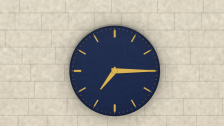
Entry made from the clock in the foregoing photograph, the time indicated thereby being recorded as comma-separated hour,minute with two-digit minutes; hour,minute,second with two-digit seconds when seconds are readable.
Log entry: 7,15
